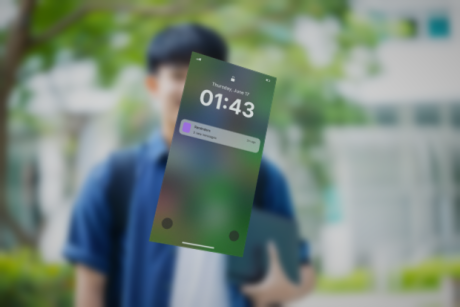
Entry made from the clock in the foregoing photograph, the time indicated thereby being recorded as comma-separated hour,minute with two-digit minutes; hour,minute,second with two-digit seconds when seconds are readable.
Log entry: 1,43
